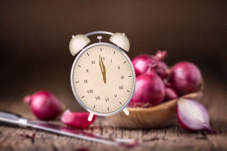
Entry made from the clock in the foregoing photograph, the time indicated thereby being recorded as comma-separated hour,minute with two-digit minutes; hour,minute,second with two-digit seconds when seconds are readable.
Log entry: 11,59
